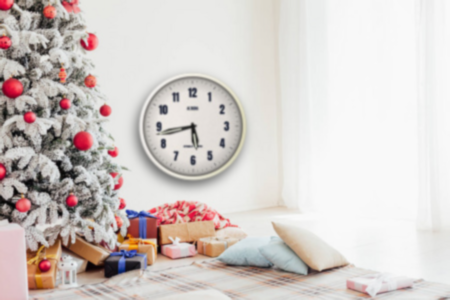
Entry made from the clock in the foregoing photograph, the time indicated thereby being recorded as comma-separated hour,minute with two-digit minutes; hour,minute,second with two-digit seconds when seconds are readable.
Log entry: 5,43
